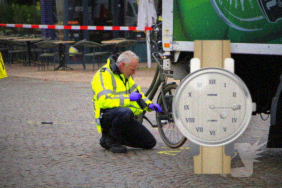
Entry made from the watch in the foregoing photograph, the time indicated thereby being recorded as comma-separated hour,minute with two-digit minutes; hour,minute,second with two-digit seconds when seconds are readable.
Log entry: 4,15
